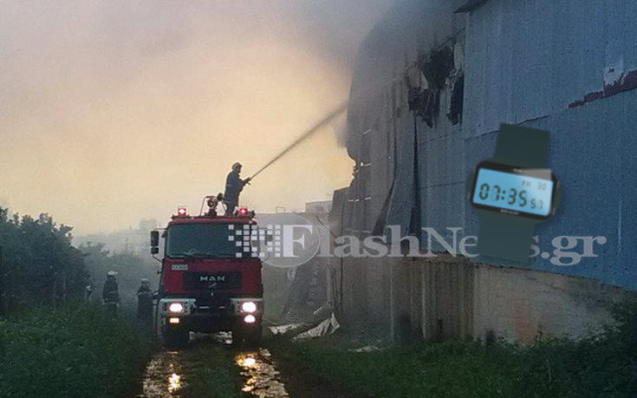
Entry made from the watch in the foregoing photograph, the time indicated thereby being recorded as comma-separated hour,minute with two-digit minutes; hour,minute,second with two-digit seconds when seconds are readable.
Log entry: 7,35,57
